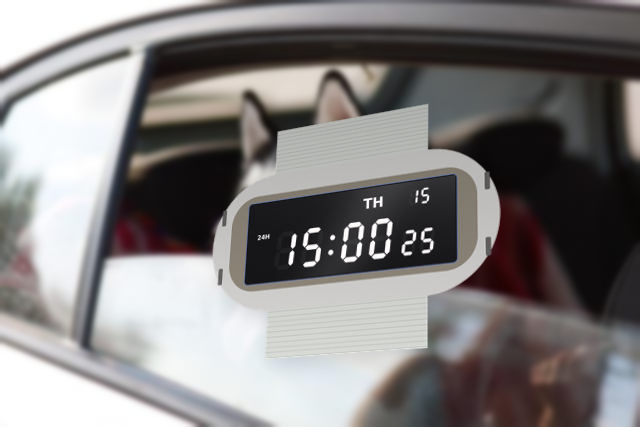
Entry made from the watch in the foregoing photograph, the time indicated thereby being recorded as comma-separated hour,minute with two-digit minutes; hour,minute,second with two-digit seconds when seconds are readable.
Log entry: 15,00,25
